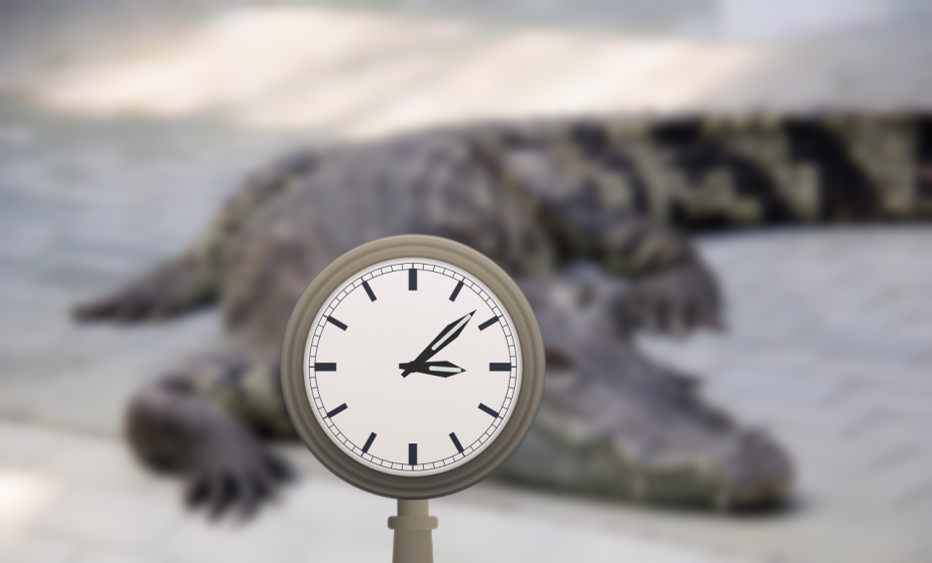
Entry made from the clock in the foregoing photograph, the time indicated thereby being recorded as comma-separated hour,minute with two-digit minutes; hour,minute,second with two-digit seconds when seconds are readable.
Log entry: 3,08
